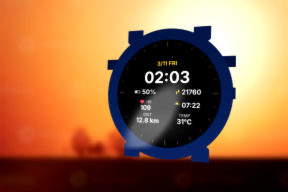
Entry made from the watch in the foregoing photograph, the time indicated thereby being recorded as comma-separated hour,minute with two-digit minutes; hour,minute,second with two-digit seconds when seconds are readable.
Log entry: 2,03
